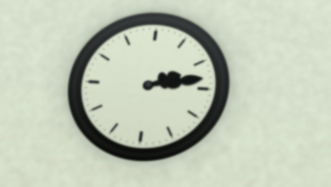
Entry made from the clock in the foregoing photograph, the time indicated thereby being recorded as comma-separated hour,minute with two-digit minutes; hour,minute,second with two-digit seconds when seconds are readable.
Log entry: 2,13
